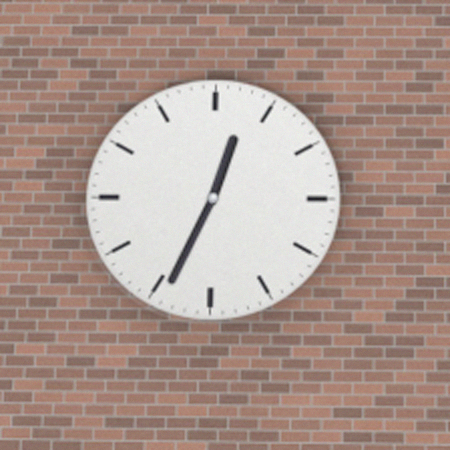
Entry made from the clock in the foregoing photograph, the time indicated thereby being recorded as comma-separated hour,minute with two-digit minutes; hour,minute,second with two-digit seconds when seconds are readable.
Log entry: 12,34
